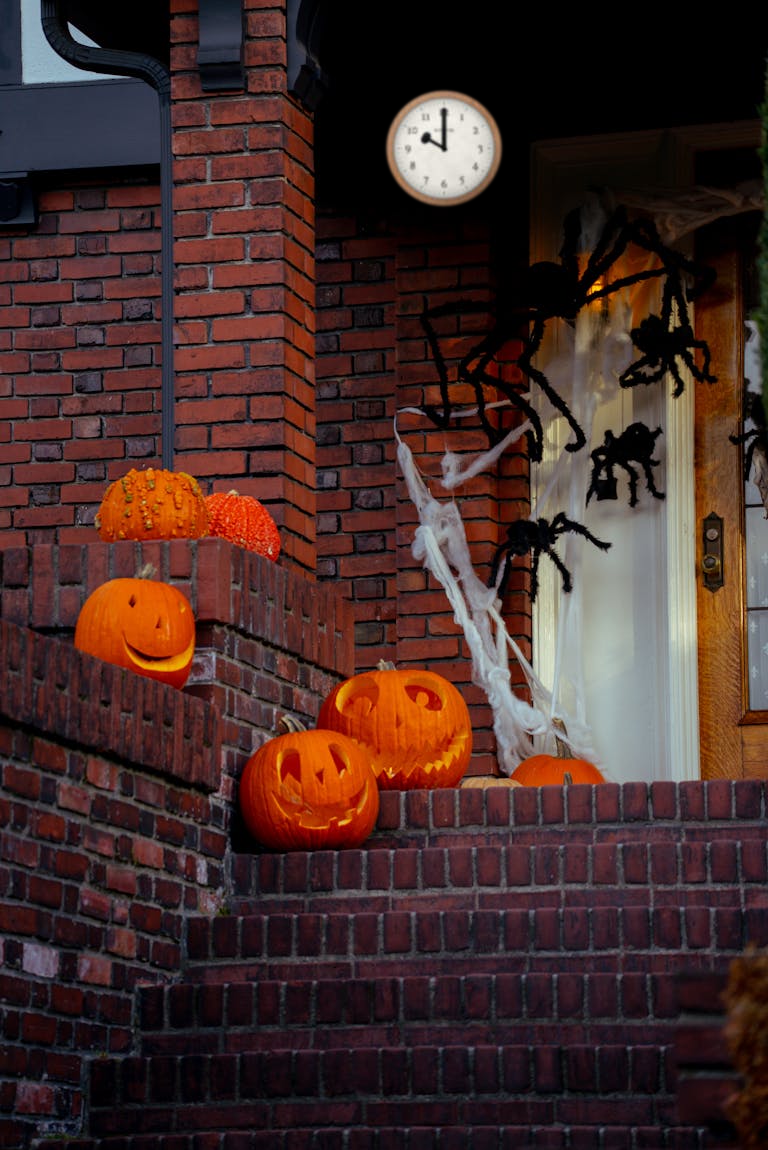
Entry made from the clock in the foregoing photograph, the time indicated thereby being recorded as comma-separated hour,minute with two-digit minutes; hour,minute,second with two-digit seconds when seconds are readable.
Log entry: 10,00
